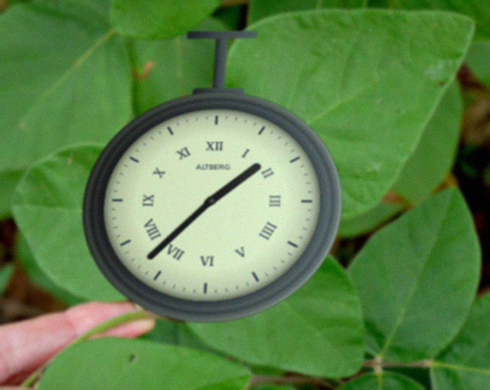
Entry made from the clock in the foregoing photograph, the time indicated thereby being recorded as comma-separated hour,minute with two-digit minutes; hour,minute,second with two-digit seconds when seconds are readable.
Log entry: 1,37
